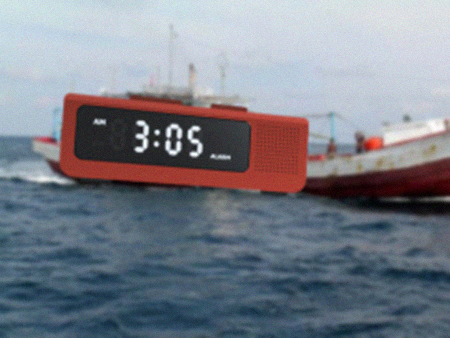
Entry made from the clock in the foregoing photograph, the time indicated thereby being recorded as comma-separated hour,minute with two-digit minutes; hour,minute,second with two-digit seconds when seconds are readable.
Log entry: 3,05
